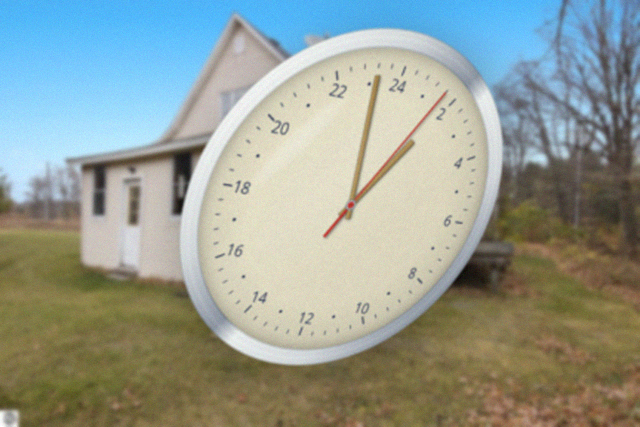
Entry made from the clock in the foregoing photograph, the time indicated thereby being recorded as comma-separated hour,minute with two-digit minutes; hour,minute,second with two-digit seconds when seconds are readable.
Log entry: 1,58,04
